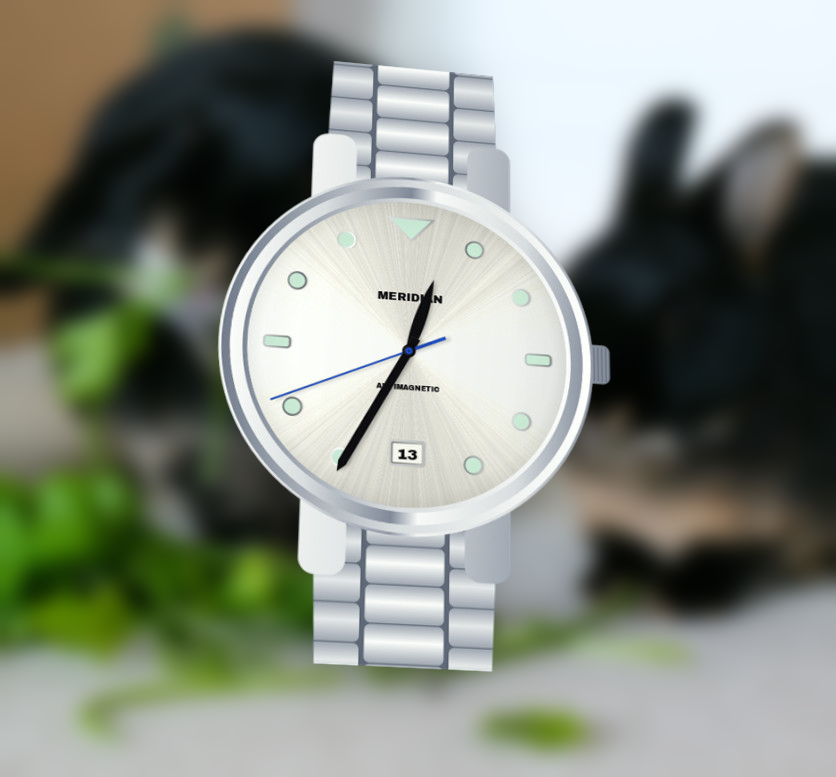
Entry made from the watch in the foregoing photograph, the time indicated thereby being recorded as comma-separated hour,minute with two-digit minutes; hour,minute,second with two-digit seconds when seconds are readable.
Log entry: 12,34,41
